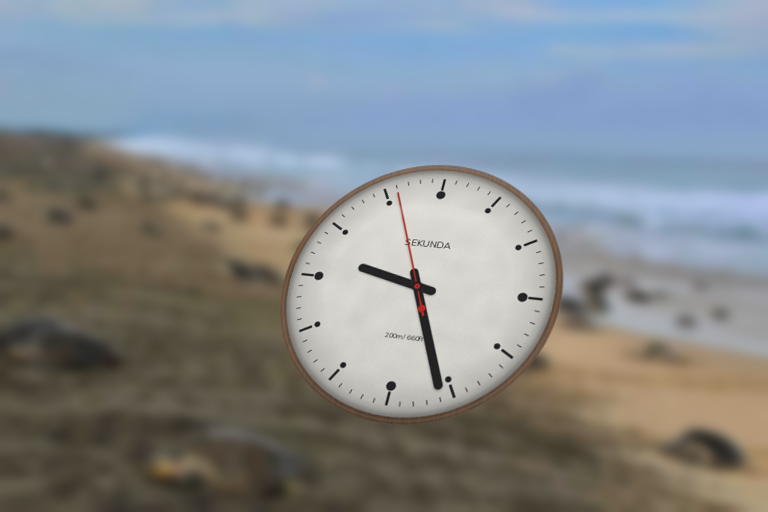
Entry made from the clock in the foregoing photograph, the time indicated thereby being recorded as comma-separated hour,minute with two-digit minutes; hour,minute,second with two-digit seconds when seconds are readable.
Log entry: 9,25,56
